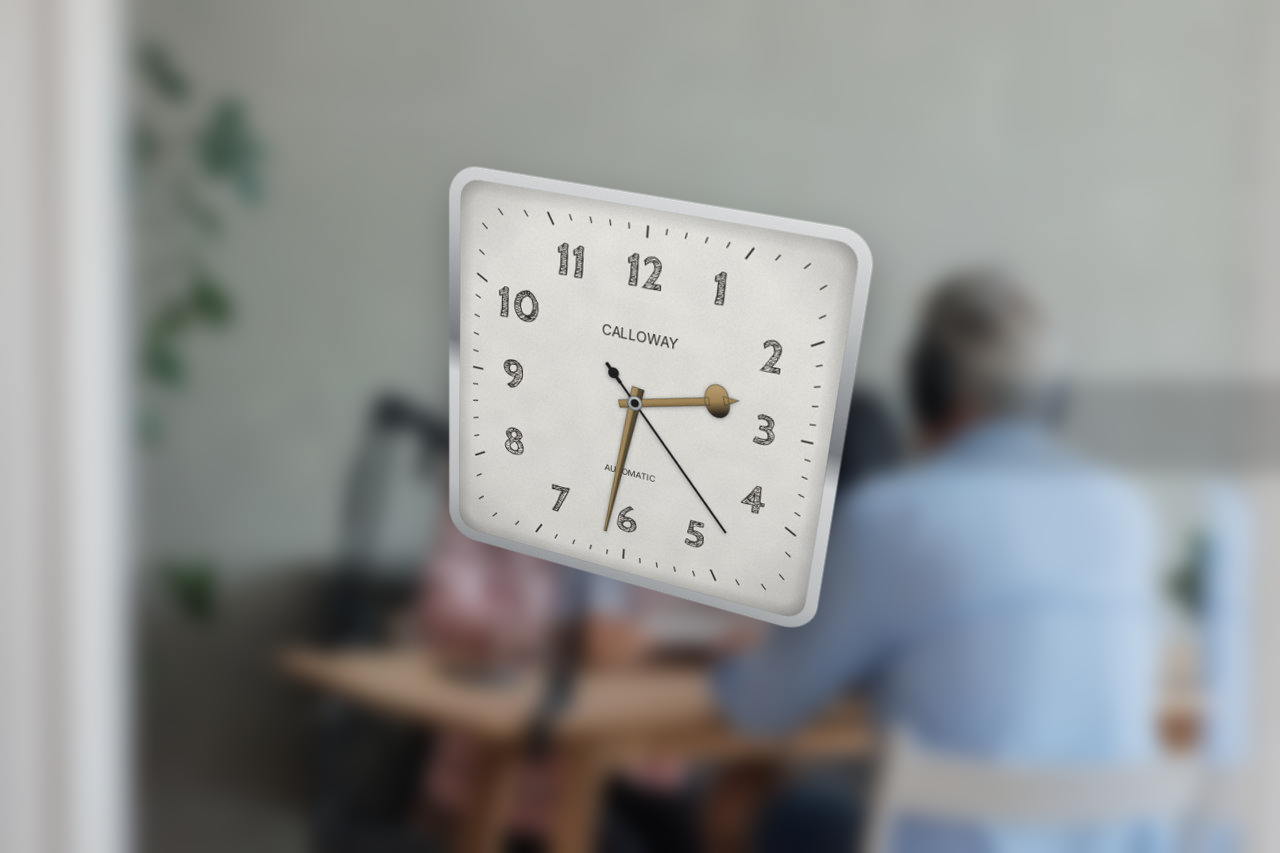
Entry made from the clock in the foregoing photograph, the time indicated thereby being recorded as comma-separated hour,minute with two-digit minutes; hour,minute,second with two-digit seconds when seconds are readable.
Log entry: 2,31,23
